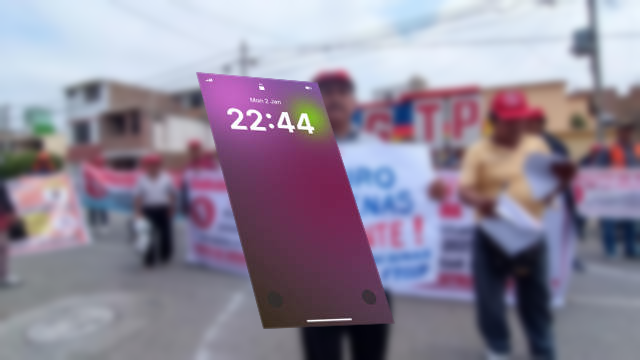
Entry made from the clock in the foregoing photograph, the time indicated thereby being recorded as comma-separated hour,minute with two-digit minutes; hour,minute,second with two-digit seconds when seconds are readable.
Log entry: 22,44
